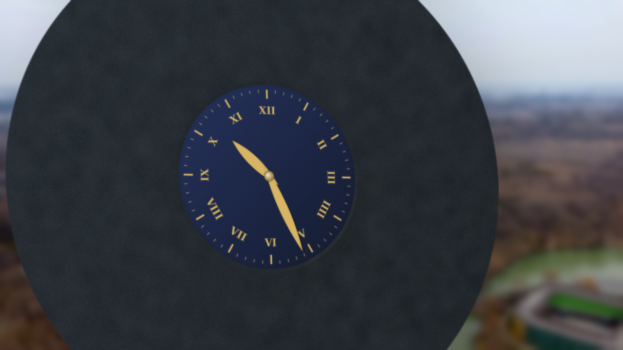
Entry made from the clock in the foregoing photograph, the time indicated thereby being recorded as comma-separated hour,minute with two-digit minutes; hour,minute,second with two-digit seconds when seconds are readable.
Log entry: 10,26
